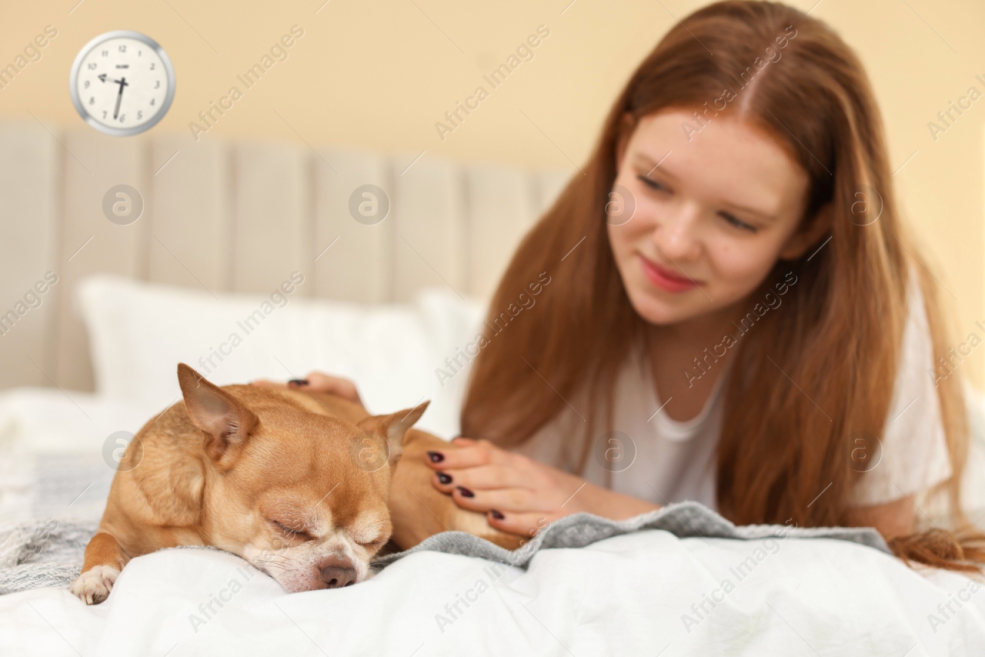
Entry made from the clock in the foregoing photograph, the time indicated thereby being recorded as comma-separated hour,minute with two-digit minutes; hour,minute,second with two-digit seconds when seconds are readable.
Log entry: 9,32
